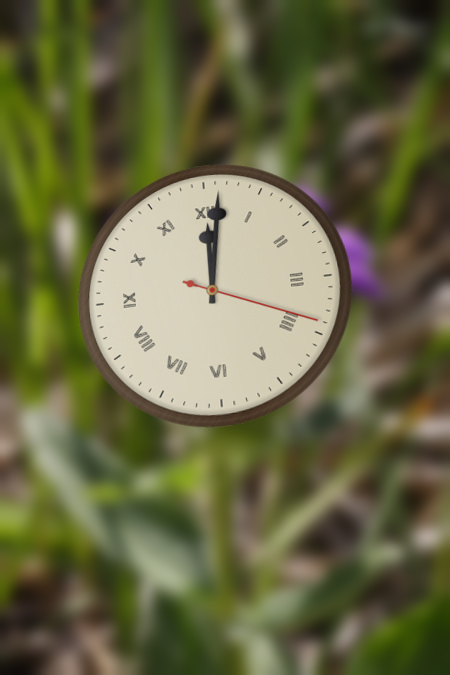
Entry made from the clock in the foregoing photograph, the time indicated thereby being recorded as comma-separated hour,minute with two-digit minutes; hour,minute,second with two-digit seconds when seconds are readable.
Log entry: 12,01,19
